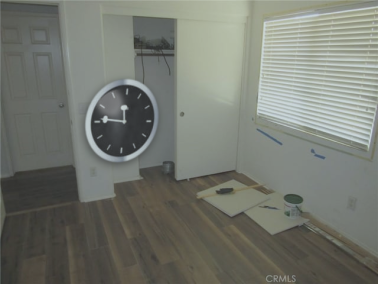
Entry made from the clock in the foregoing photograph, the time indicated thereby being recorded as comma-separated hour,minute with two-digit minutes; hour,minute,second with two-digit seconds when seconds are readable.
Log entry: 11,46
